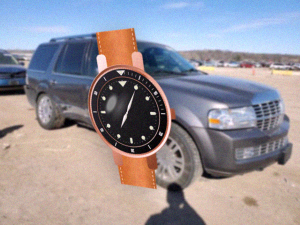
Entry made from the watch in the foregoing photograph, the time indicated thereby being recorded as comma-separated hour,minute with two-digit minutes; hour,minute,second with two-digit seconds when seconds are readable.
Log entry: 7,05
